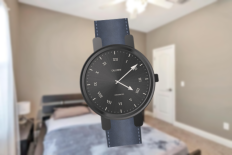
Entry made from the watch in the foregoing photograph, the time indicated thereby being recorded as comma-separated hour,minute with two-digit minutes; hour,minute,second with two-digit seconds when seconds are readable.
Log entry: 4,09
